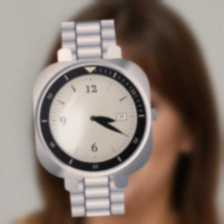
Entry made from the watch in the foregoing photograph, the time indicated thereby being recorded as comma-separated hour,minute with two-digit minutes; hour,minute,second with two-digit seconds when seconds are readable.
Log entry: 3,20
